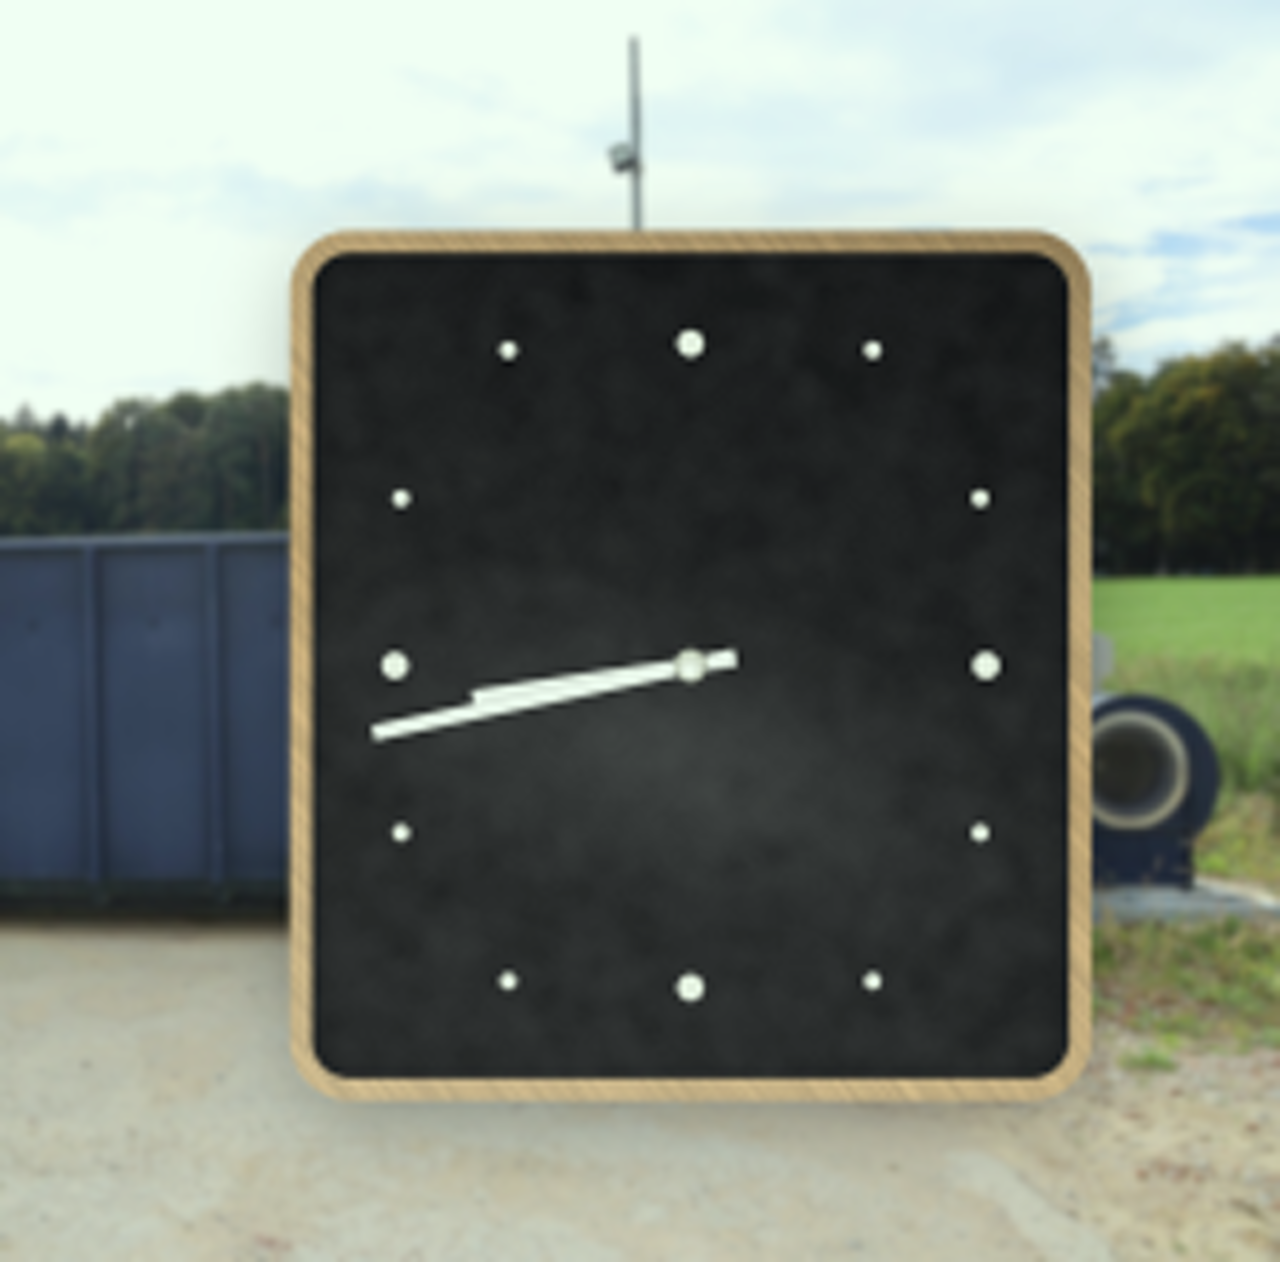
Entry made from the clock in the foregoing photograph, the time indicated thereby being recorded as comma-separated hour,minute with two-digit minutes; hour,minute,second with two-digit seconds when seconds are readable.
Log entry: 8,43
